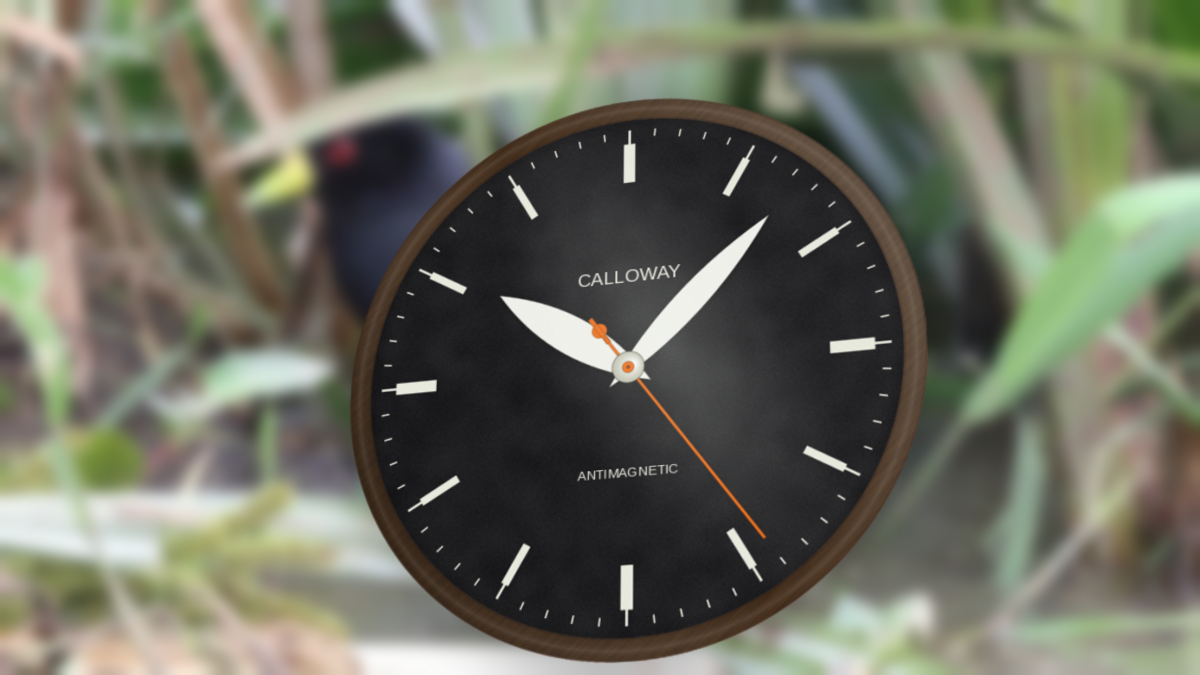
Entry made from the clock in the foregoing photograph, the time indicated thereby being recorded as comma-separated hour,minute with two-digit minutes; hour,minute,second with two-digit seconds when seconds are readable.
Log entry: 10,07,24
